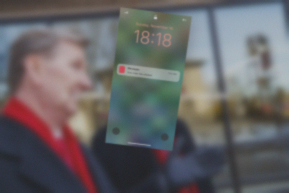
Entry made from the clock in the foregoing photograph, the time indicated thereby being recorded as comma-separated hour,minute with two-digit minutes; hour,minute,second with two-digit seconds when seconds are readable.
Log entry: 18,18
